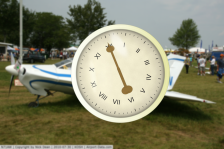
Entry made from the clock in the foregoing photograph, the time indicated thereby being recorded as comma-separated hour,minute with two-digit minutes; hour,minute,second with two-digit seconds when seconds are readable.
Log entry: 6,00
